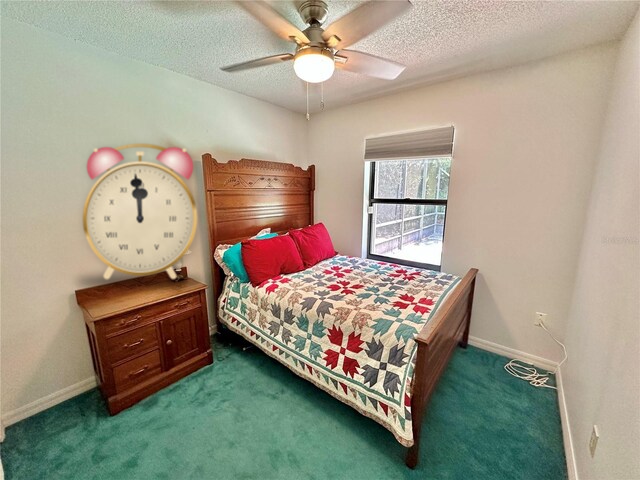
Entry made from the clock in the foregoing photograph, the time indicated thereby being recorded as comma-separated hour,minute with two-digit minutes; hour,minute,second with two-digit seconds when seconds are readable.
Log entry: 11,59
